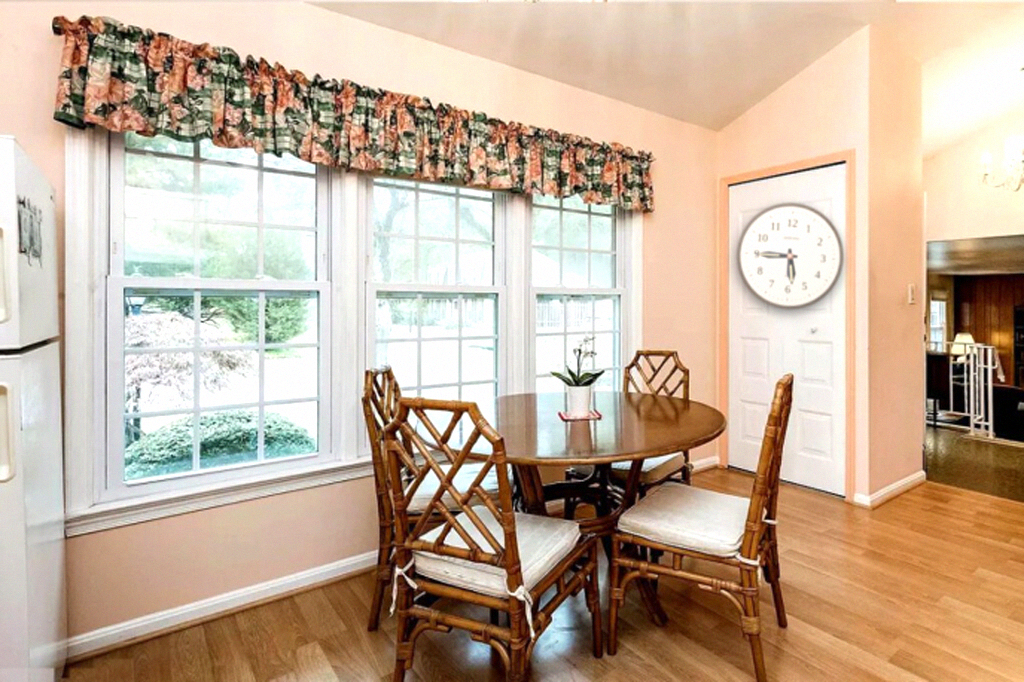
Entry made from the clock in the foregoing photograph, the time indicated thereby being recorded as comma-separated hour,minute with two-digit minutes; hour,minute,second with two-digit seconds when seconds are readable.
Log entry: 5,45
